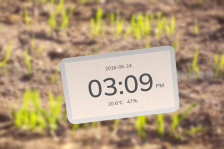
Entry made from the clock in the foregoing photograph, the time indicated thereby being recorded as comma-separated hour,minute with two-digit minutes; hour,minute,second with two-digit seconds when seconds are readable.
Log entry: 3,09
